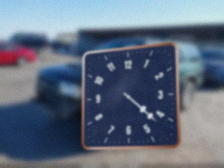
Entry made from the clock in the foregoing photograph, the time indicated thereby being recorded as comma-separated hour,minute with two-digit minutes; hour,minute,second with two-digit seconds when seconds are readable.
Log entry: 4,22
